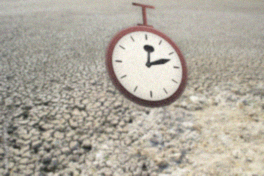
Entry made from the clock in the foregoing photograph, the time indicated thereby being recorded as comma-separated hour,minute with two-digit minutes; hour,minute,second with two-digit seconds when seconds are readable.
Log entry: 12,12
